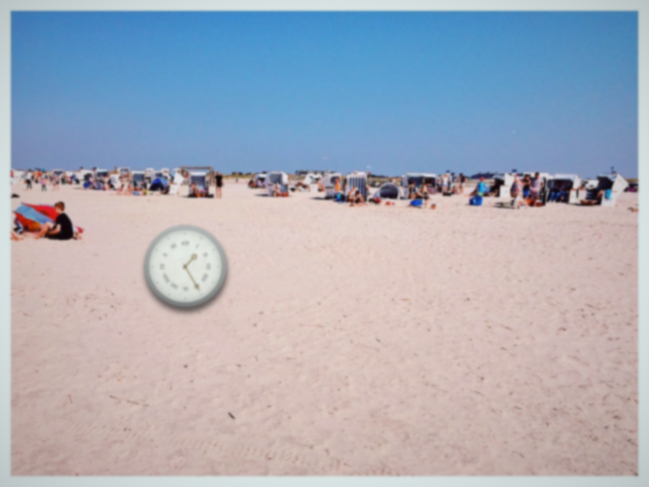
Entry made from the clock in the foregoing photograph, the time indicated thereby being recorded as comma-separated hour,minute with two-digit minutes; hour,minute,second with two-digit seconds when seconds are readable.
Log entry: 1,25
